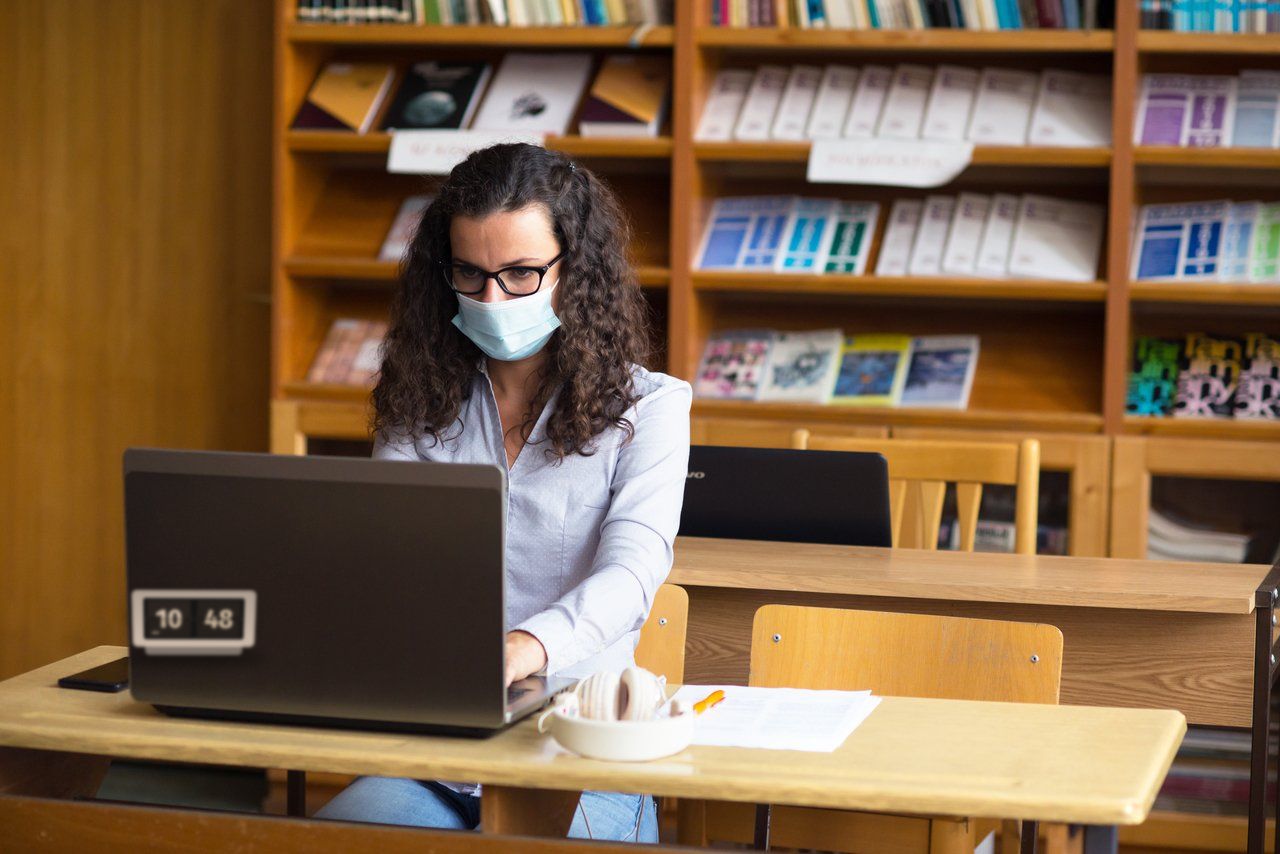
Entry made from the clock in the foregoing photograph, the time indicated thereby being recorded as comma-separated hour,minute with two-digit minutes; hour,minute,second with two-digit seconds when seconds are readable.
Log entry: 10,48
